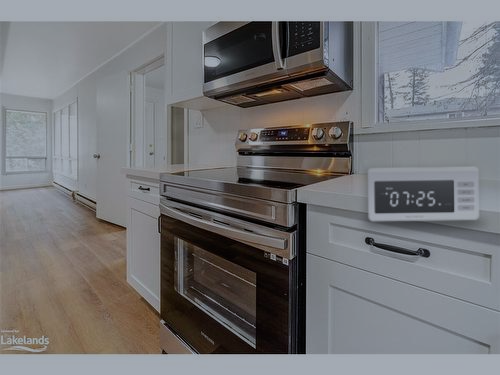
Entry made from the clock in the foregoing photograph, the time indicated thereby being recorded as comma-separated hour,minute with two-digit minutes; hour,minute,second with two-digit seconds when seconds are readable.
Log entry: 7,25
